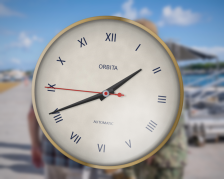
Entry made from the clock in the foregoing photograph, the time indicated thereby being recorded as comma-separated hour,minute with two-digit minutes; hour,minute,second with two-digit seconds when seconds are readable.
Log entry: 1,40,45
